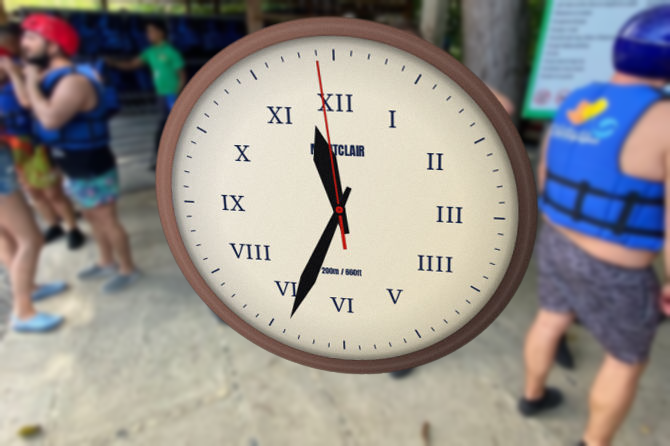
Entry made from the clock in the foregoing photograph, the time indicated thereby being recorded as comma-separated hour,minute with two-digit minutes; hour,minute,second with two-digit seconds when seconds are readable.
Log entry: 11,33,59
